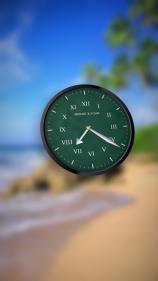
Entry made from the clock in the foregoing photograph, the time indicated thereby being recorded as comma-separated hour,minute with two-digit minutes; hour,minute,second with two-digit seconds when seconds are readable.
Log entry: 7,21
